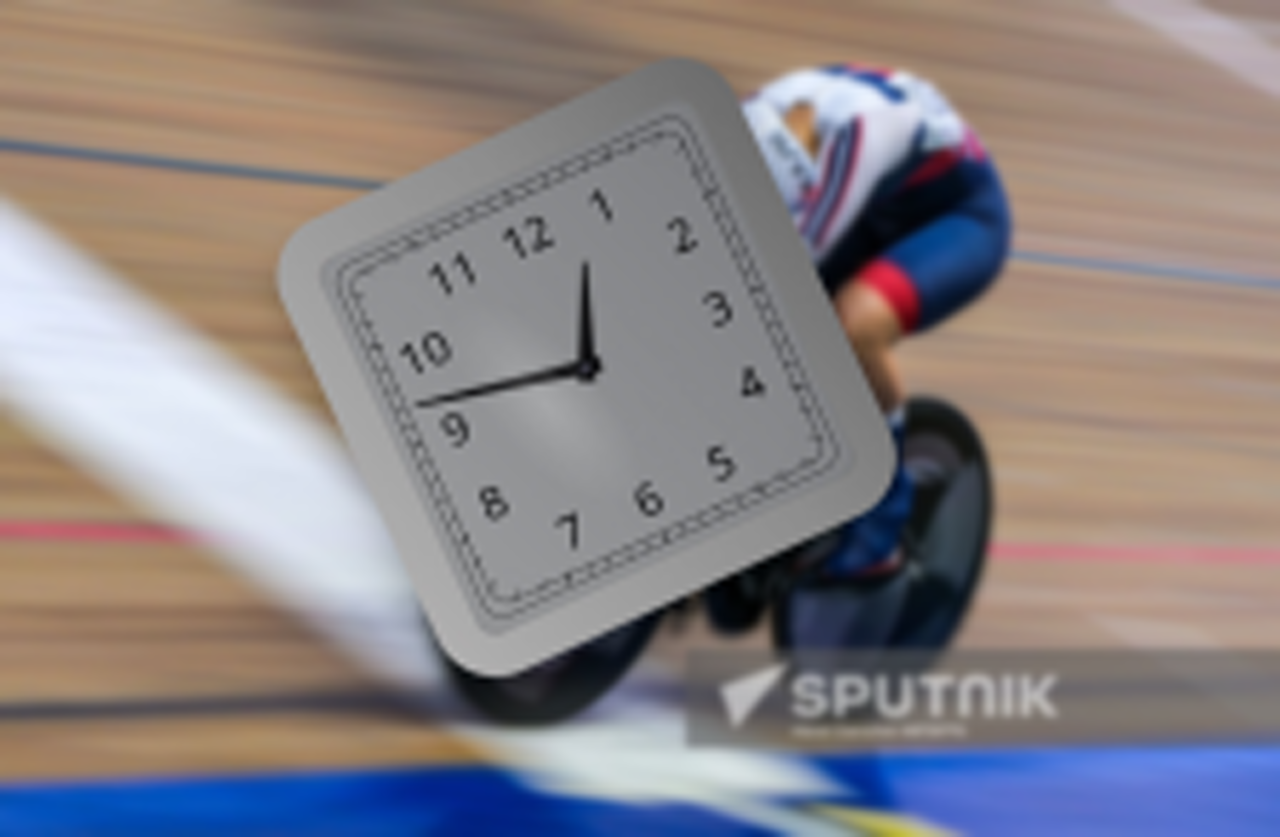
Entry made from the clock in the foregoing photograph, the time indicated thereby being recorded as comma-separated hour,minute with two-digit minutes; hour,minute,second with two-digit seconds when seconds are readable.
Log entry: 12,47
